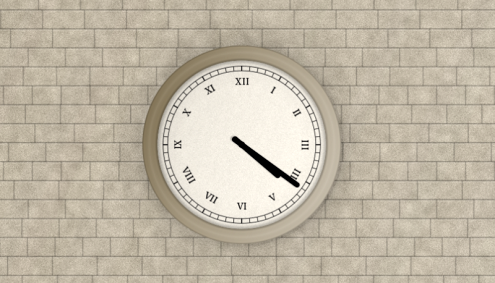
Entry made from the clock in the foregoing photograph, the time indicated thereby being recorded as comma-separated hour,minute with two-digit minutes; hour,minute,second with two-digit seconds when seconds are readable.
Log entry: 4,21
